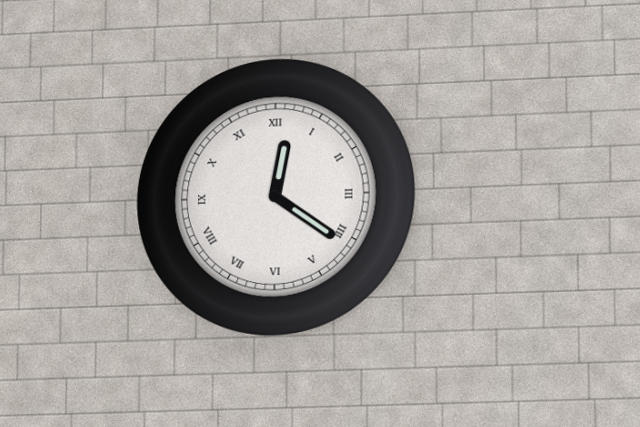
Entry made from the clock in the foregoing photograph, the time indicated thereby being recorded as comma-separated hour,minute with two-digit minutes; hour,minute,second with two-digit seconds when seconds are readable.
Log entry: 12,21
